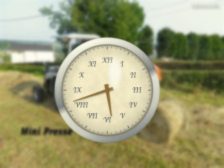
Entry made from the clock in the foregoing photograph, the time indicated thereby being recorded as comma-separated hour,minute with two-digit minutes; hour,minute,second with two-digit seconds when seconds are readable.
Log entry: 5,42
